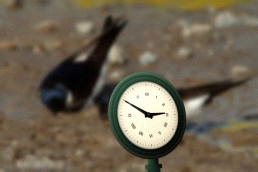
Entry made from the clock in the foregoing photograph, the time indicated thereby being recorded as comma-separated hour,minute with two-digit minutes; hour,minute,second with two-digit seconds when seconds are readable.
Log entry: 2,50
